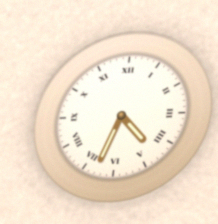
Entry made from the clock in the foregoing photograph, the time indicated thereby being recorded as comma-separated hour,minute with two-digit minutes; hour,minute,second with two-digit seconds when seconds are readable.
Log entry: 4,33
